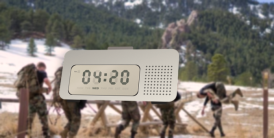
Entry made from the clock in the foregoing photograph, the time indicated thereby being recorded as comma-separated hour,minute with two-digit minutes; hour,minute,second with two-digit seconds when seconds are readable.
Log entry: 4,20
